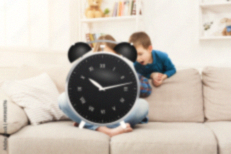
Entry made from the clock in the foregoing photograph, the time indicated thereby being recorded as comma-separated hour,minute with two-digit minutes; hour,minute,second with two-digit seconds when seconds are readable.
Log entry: 10,13
